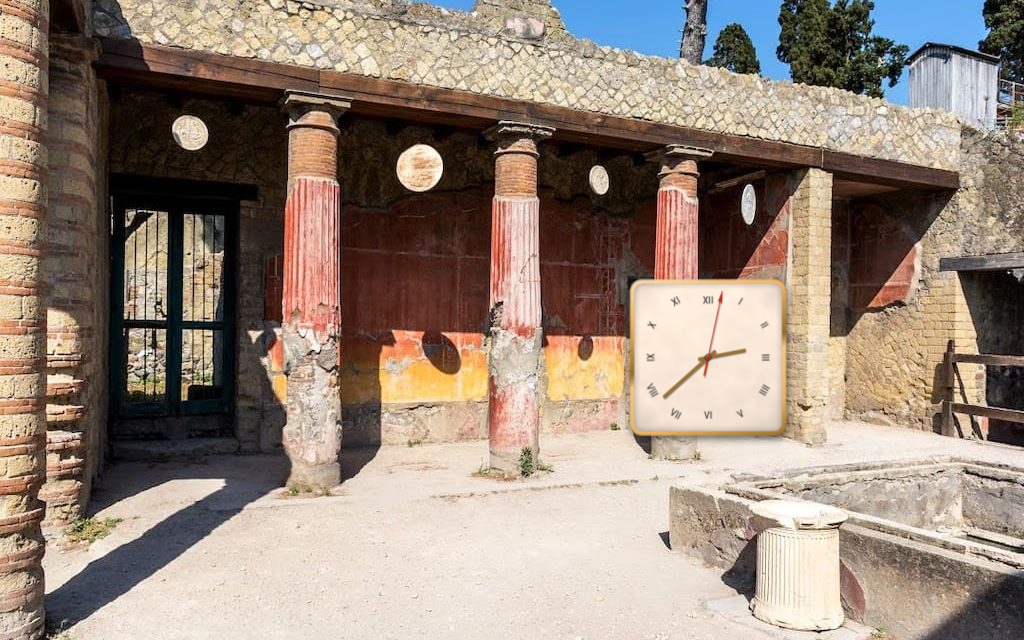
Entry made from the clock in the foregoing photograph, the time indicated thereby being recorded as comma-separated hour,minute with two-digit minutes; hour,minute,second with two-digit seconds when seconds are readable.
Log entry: 2,38,02
